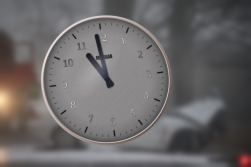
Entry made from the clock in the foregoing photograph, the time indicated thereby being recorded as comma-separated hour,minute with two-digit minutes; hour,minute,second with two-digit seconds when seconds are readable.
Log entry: 10,59
